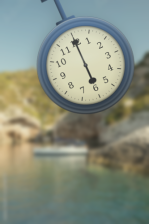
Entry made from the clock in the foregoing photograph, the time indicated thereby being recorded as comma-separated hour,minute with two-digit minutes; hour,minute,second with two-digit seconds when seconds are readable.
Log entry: 6,00
